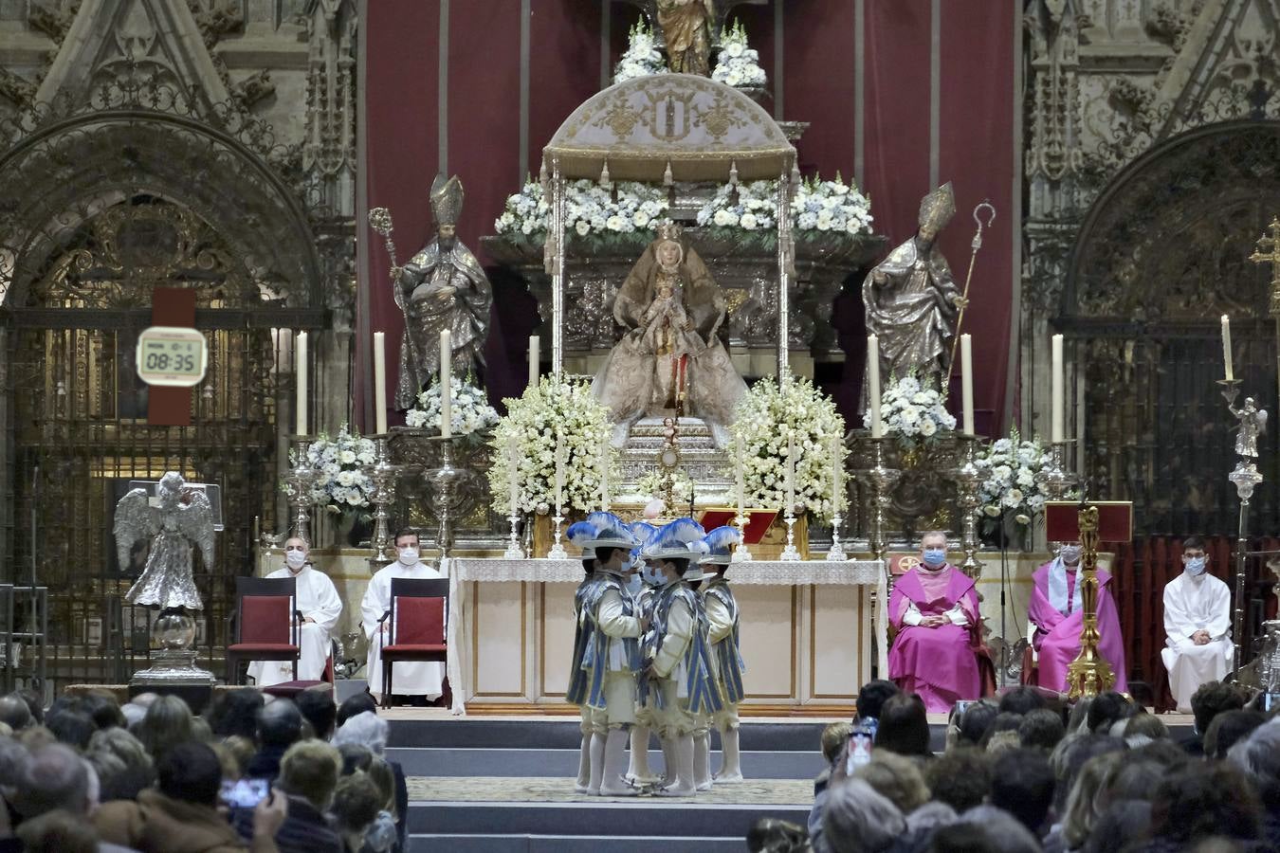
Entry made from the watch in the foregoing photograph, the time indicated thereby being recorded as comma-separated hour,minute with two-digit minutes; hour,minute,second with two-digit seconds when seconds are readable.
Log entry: 8,35
